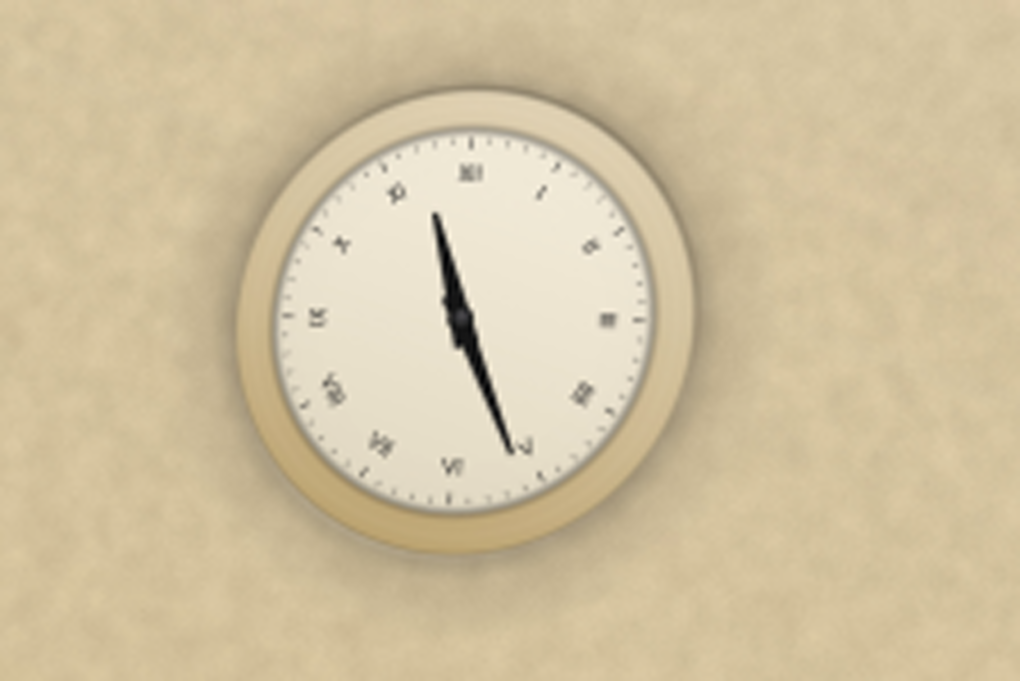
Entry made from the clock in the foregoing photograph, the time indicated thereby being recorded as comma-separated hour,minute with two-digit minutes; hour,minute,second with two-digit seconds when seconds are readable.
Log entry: 11,26
